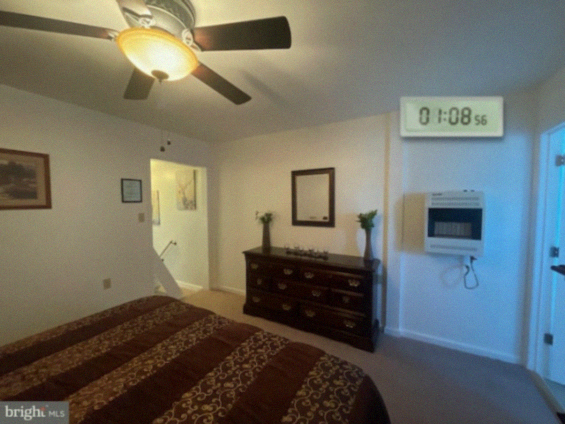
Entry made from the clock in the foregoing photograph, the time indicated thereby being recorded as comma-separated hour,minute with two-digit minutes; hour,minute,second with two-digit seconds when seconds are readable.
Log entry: 1,08
